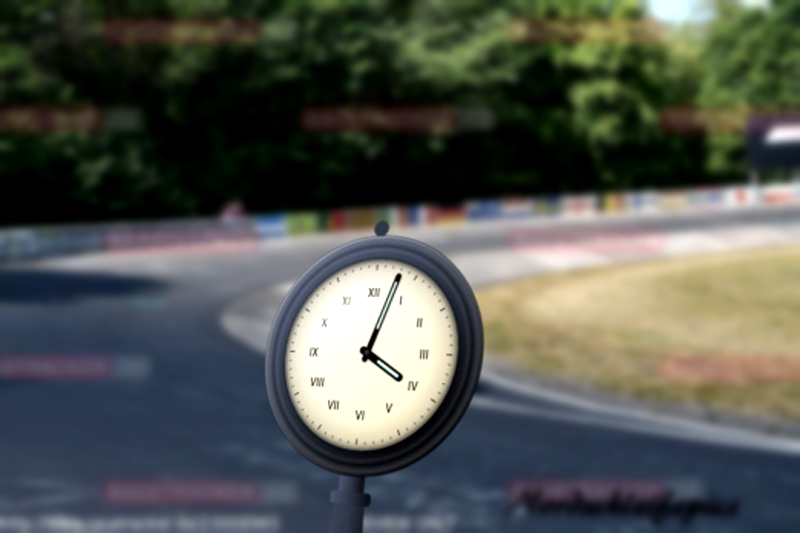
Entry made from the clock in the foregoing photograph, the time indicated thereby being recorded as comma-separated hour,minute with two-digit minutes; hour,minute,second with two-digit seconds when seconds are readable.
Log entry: 4,03
